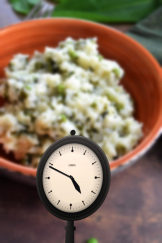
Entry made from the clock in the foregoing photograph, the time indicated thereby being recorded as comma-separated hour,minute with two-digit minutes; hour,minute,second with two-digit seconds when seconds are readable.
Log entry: 4,49
